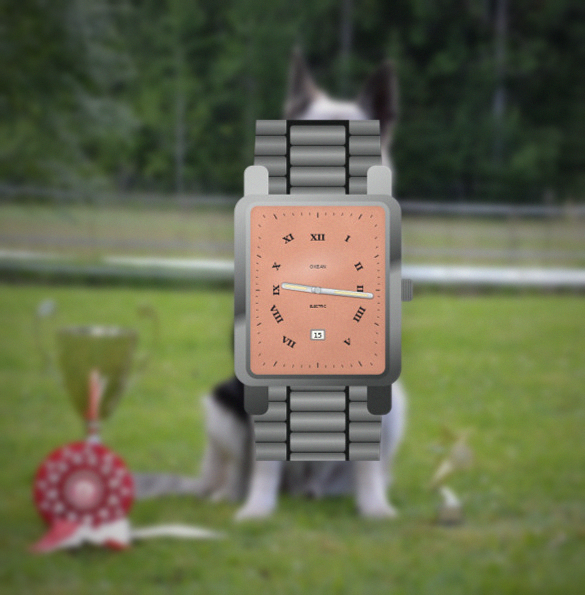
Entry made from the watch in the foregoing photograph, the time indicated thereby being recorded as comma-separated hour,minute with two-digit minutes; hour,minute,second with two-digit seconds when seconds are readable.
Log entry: 9,16
